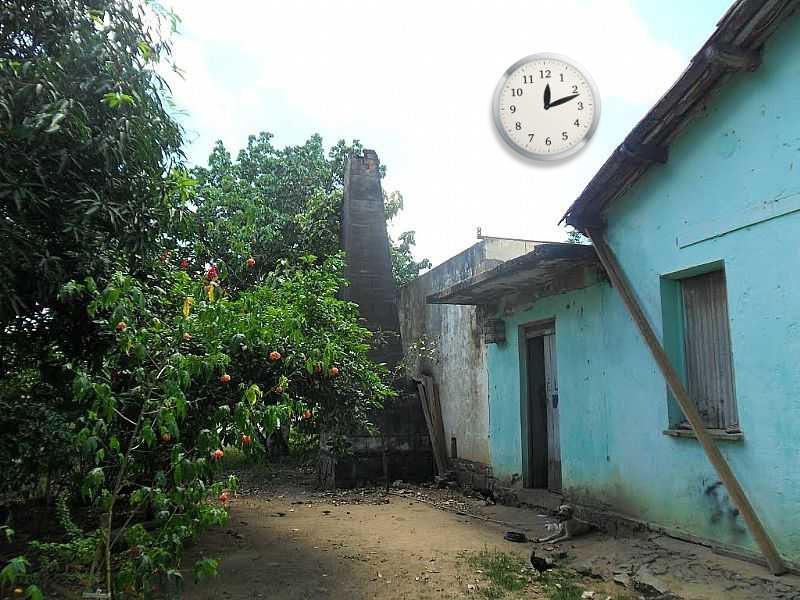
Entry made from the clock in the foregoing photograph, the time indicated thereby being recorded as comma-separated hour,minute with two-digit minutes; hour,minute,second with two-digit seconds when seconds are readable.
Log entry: 12,12
